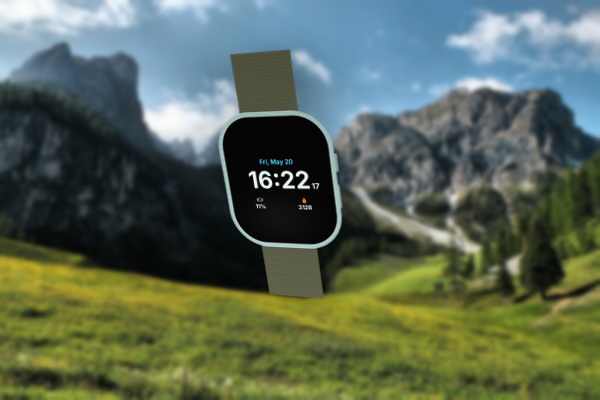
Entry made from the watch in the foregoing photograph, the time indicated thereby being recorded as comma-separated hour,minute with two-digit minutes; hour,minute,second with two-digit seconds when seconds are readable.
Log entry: 16,22,17
